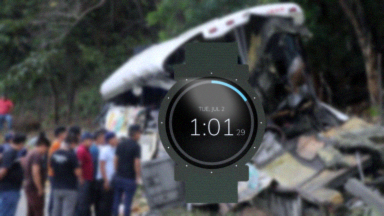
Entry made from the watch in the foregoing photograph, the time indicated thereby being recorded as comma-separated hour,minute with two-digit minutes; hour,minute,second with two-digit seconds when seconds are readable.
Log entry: 1,01
